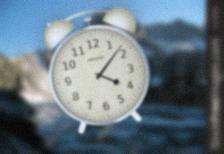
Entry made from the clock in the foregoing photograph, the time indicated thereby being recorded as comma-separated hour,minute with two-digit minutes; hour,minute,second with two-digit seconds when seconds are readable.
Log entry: 4,08
